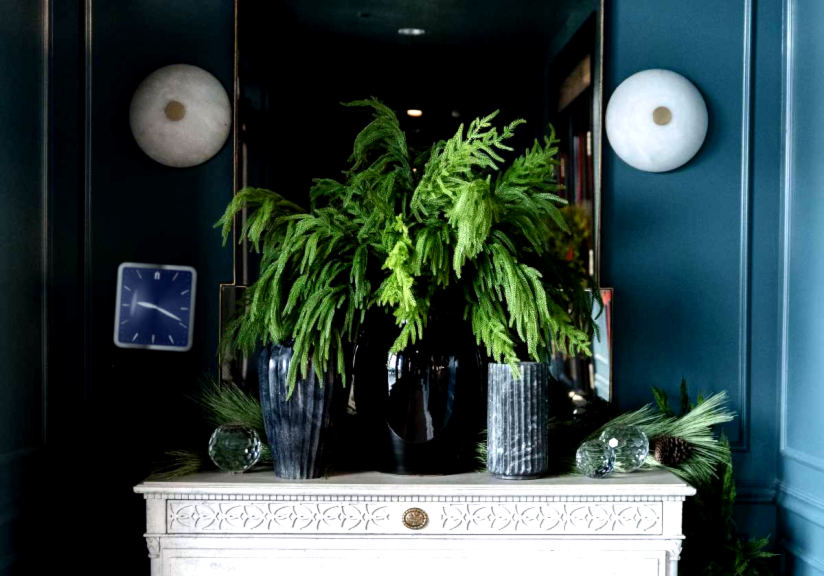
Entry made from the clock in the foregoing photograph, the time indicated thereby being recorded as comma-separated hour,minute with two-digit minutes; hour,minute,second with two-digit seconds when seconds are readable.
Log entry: 9,19
